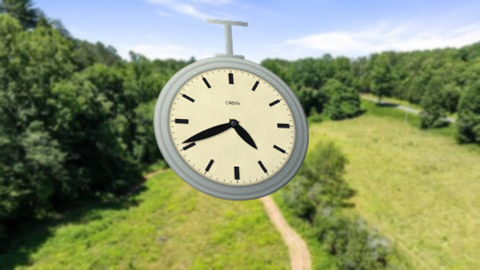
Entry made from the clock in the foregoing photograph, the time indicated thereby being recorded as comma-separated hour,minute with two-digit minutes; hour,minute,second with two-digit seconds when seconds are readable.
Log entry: 4,41
